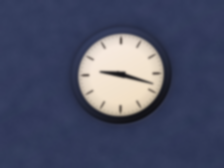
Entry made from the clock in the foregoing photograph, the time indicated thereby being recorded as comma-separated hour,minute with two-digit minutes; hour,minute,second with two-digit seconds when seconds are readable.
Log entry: 9,18
